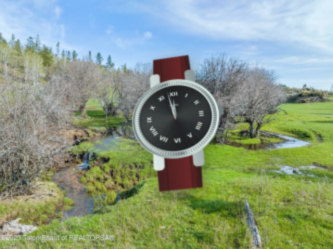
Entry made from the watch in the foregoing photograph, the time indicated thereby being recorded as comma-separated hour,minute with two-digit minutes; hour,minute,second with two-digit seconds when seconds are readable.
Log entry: 11,58
